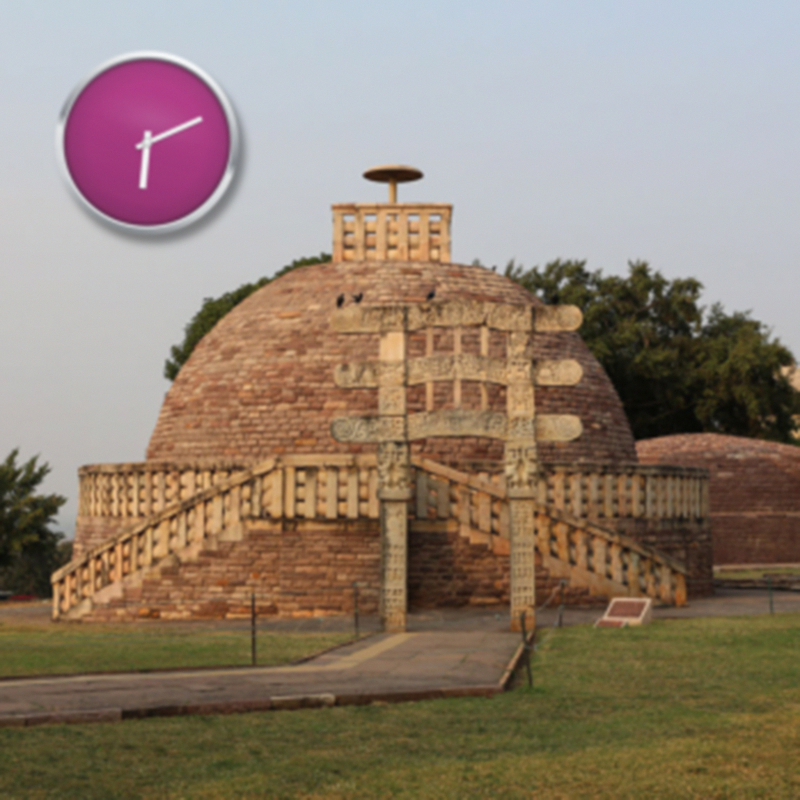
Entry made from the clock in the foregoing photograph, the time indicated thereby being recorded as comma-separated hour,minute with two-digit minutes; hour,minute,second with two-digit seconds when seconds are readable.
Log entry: 6,11
